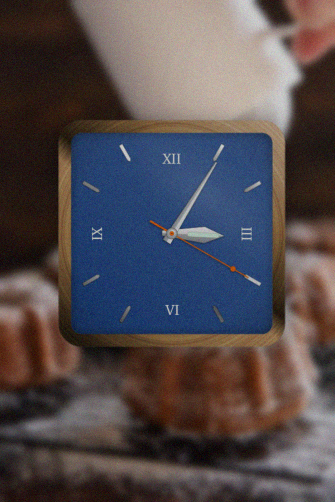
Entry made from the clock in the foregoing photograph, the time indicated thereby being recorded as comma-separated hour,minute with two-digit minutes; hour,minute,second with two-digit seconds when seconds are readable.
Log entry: 3,05,20
